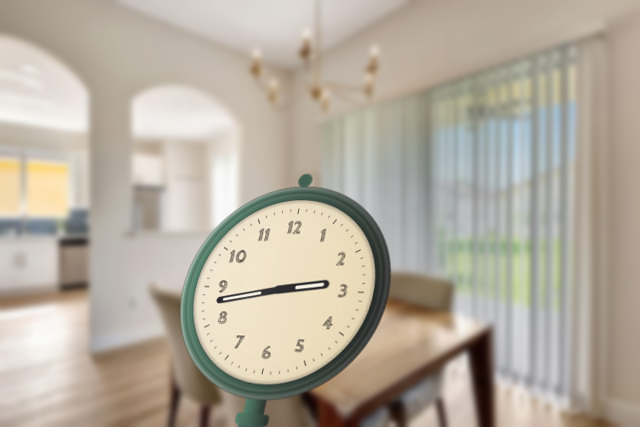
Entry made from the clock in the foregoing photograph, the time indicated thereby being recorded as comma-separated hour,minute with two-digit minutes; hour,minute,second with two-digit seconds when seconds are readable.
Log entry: 2,43
